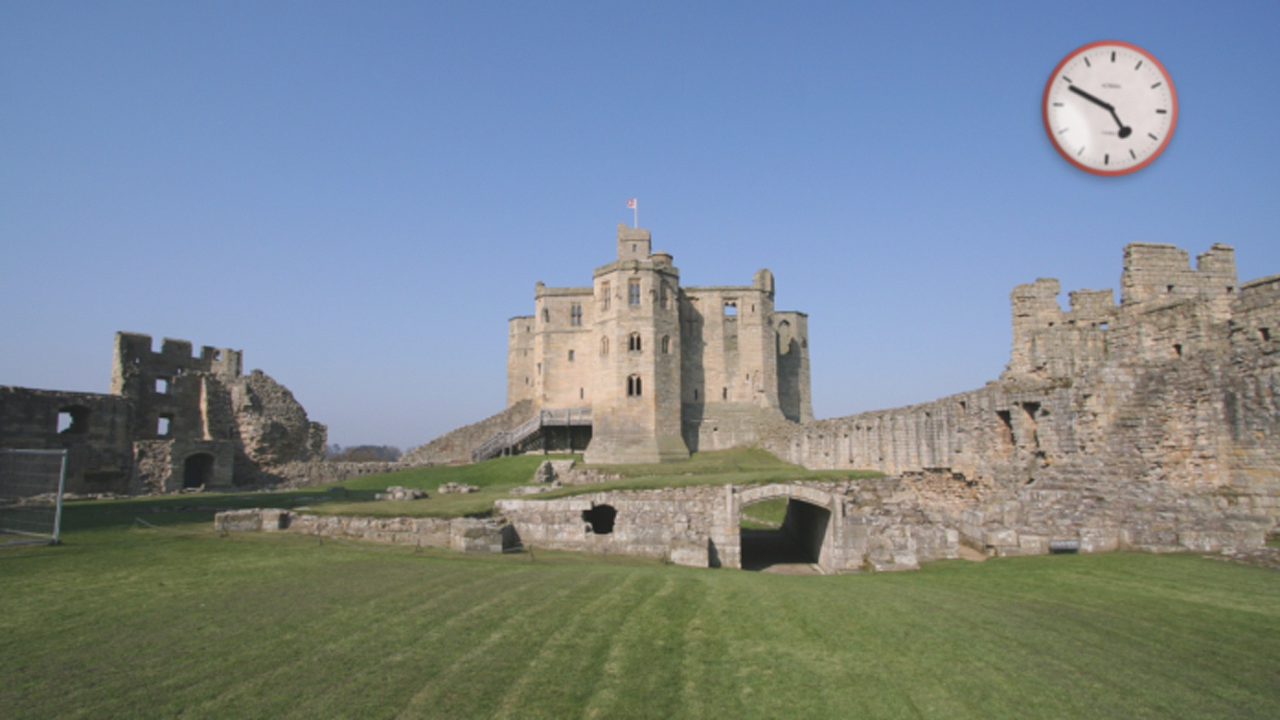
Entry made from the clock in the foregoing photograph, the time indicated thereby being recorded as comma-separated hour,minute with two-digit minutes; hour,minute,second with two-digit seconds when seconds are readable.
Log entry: 4,49
